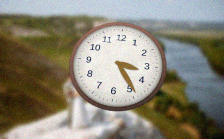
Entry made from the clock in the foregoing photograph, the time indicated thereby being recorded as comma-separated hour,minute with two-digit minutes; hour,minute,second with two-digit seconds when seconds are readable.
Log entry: 3,24
